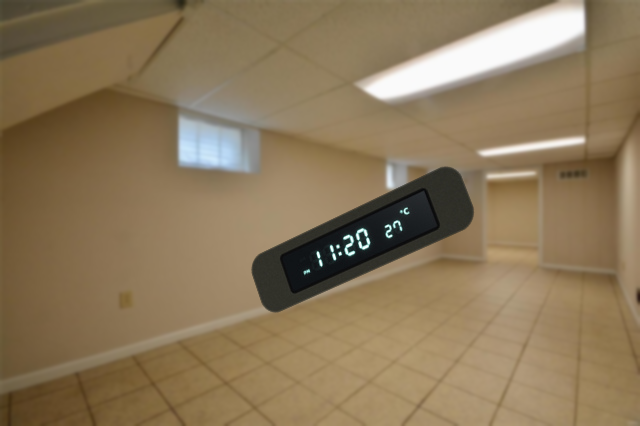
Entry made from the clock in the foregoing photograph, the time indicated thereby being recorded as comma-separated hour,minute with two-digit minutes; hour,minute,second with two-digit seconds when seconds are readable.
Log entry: 11,20
